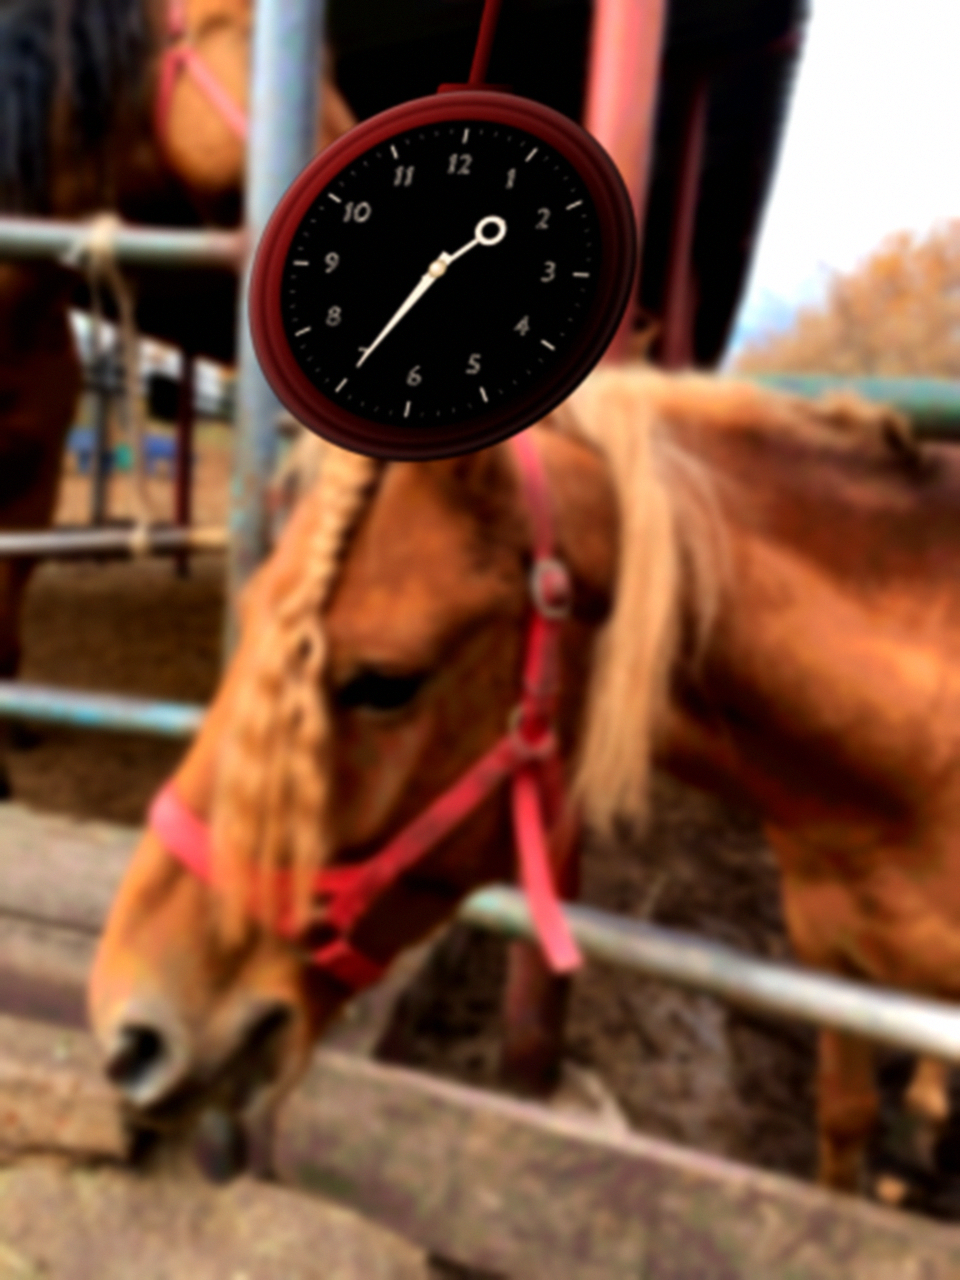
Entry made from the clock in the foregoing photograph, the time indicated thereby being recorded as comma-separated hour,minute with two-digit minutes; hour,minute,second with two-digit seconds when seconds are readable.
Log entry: 1,35
